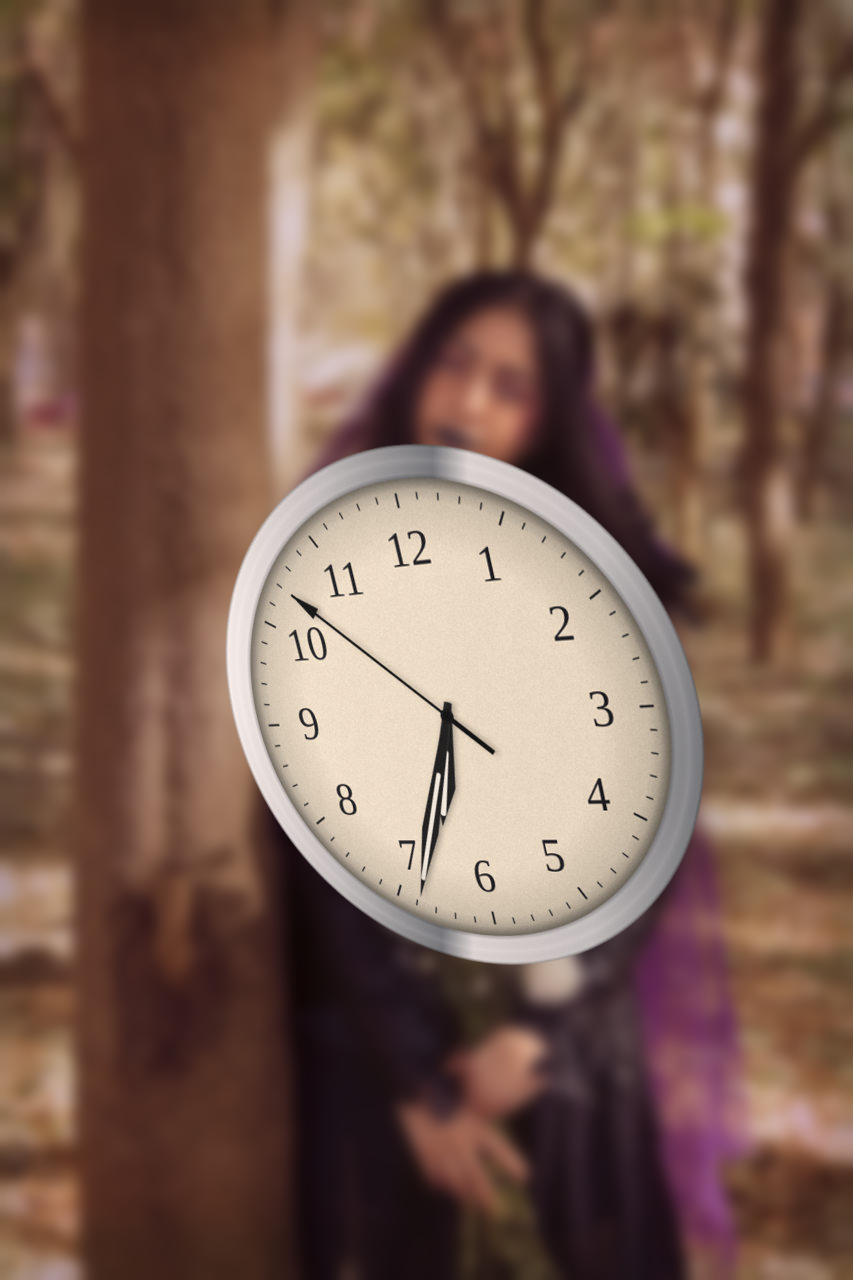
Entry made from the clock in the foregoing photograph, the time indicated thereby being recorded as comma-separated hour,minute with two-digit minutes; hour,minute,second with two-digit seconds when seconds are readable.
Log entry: 6,33,52
